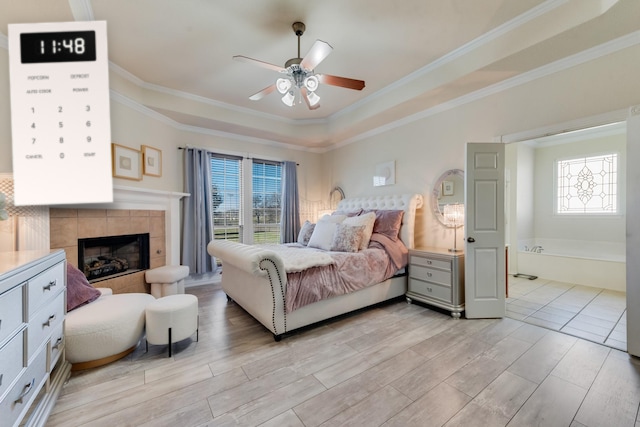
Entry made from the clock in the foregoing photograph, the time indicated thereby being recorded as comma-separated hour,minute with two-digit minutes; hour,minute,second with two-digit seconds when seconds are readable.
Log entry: 11,48
